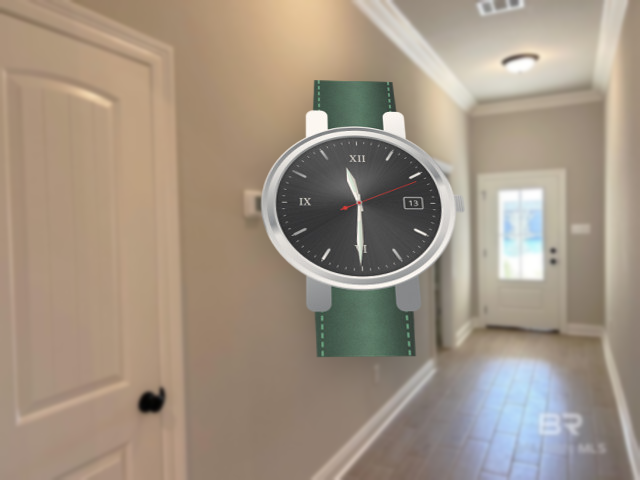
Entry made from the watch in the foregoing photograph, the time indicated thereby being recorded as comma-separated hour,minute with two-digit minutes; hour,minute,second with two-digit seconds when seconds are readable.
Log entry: 11,30,11
